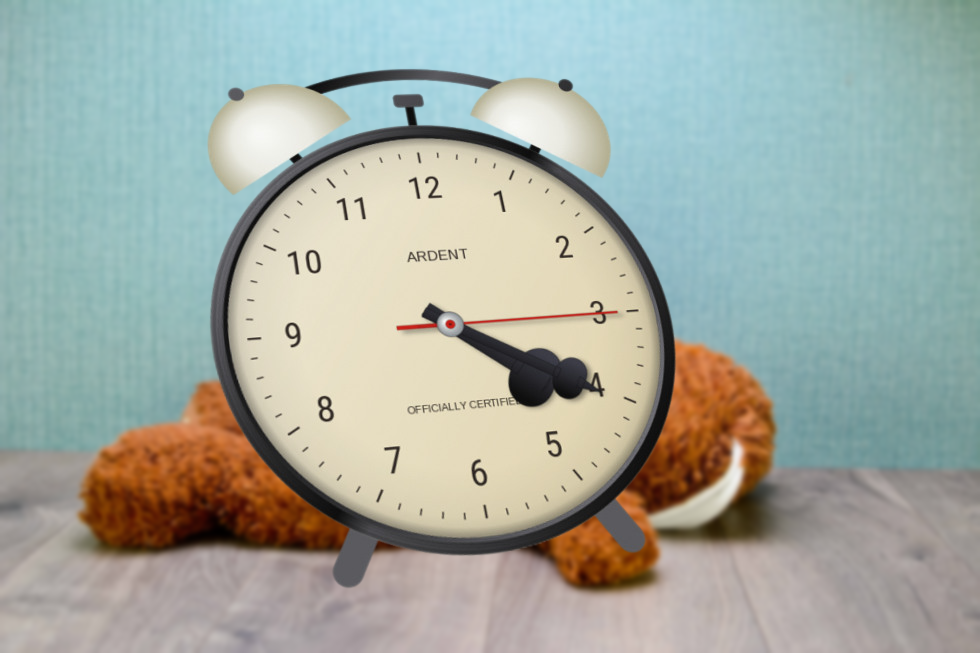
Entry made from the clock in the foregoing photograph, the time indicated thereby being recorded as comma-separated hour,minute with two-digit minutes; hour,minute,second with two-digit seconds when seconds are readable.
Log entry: 4,20,15
